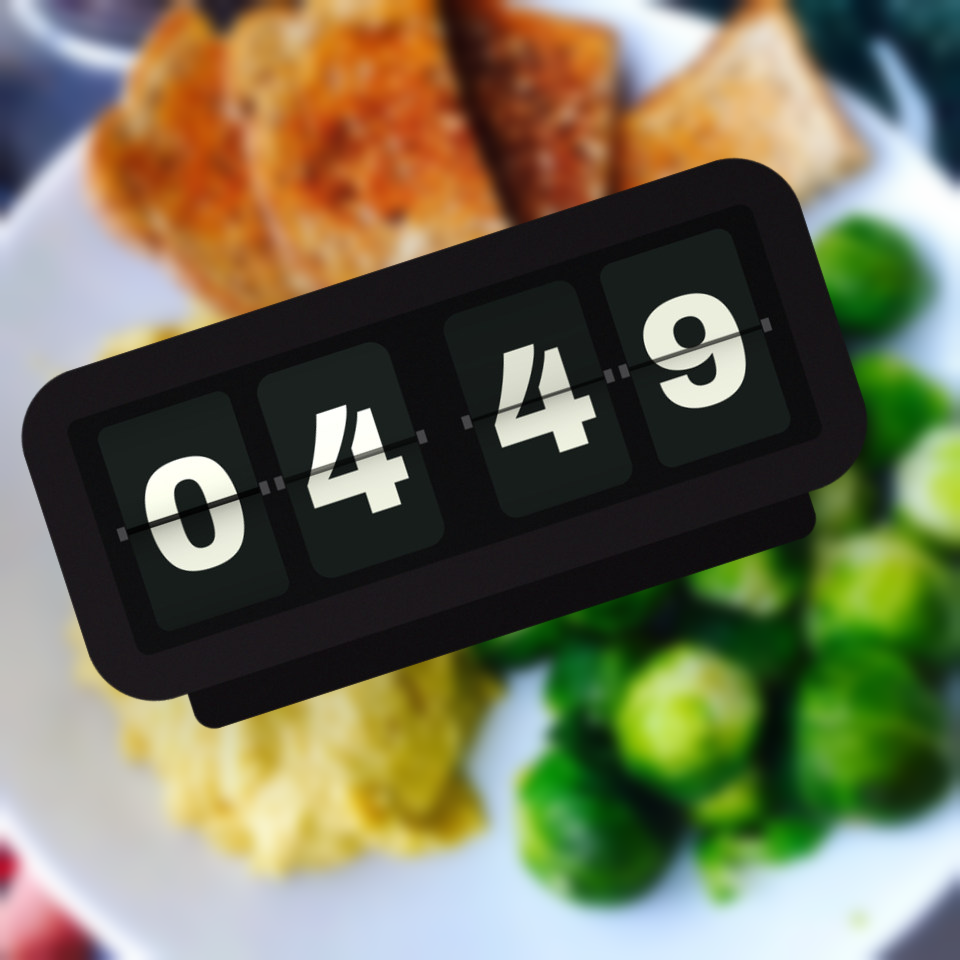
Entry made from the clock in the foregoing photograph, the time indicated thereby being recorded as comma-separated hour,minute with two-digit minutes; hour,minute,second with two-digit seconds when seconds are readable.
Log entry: 4,49
